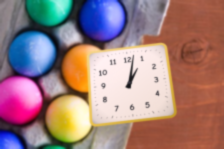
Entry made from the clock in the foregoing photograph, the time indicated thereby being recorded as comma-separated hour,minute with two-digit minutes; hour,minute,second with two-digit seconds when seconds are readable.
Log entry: 1,02
